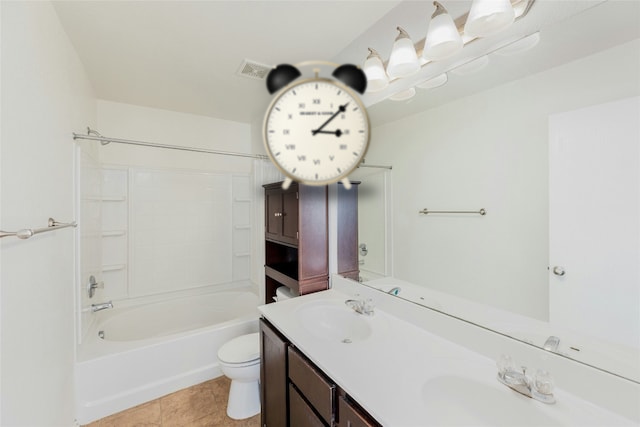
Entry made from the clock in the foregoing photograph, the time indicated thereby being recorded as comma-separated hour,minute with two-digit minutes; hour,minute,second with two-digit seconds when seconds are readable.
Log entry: 3,08
